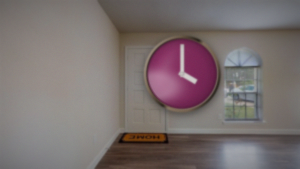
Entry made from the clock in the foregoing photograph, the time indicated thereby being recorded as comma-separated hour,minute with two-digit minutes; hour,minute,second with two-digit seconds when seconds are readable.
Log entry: 4,00
